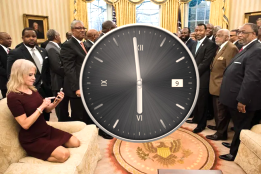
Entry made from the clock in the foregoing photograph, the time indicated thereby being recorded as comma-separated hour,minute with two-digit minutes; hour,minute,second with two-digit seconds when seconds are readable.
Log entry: 5,59
